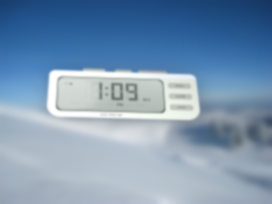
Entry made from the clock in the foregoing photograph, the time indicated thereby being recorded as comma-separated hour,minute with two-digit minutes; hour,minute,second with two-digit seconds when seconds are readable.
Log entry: 1,09
